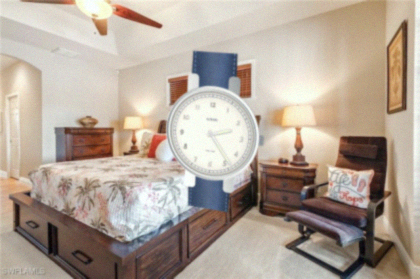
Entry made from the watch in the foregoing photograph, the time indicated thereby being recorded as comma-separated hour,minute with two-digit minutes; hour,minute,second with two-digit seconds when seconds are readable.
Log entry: 2,24
